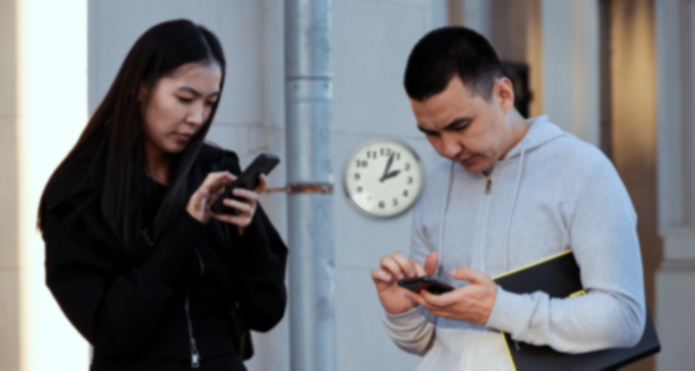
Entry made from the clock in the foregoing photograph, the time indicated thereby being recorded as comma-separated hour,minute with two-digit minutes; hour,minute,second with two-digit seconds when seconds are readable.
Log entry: 2,03
